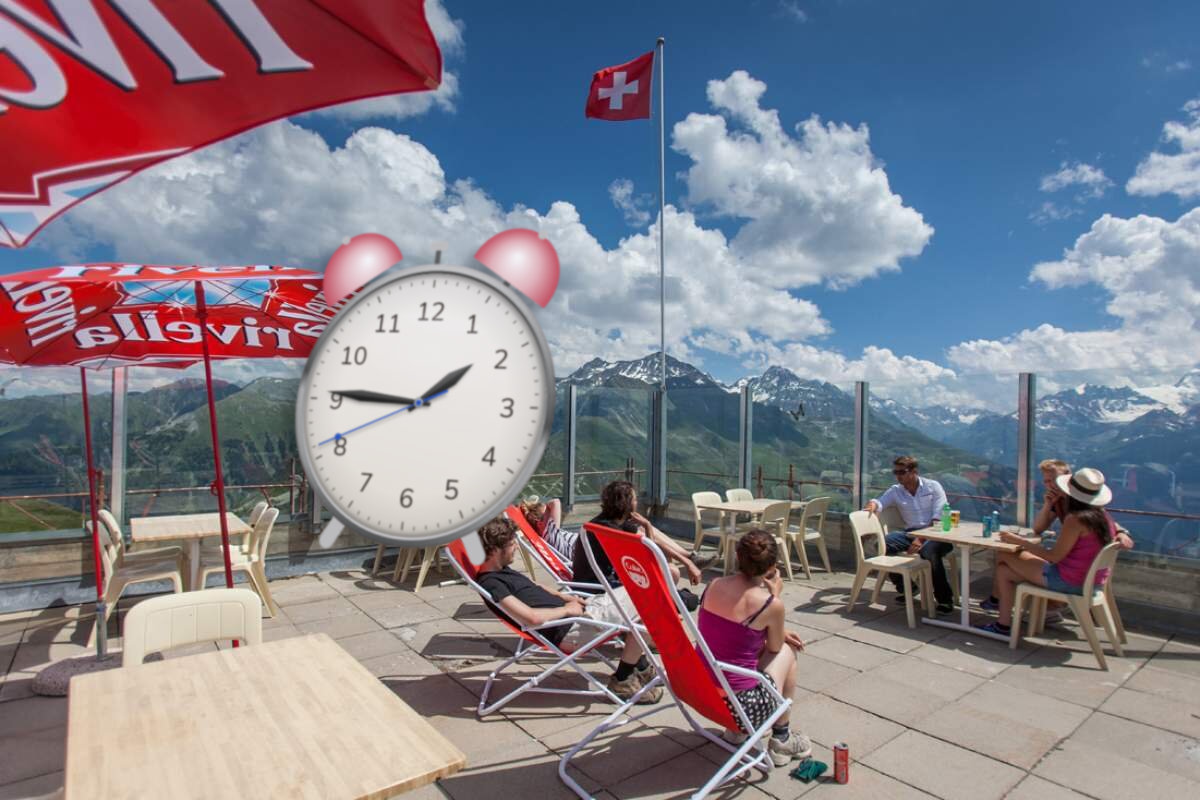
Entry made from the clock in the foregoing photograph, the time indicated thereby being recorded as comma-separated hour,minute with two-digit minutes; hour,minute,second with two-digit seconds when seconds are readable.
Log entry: 1,45,41
